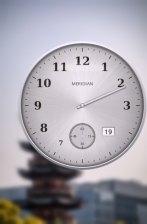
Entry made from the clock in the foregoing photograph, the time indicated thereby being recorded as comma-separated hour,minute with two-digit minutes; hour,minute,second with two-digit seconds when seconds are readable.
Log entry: 2,11
